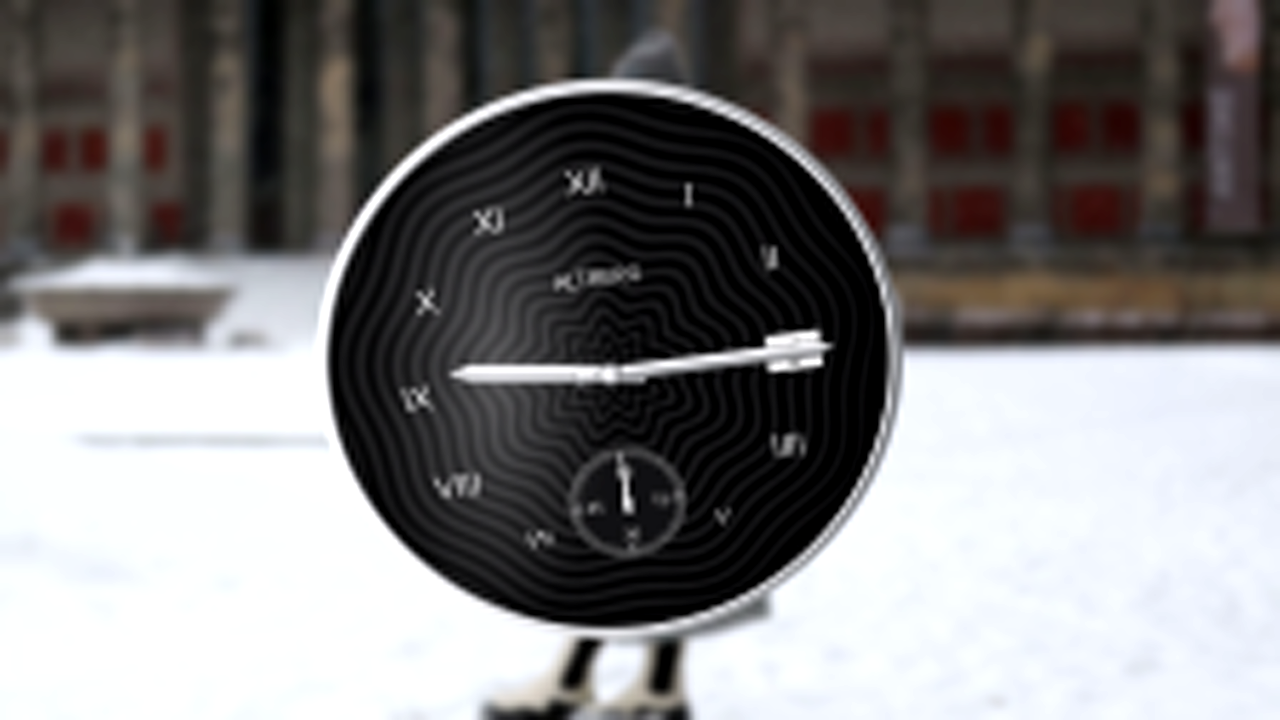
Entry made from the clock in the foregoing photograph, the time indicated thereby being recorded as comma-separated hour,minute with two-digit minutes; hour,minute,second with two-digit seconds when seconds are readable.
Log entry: 9,15
